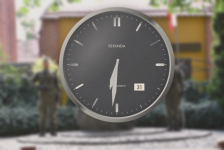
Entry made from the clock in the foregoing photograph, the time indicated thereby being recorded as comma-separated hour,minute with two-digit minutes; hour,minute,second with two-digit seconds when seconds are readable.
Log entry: 6,31
